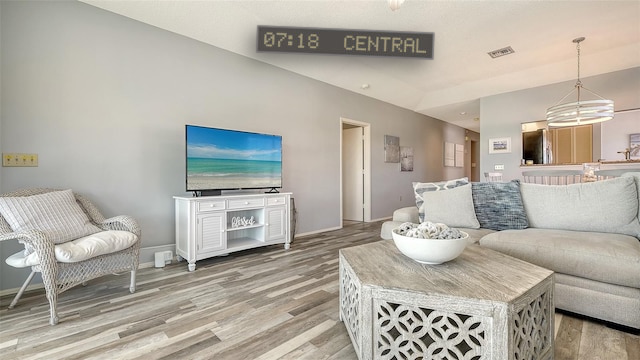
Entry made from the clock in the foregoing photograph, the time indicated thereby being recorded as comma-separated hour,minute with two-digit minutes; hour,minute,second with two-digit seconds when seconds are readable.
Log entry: 7,18
